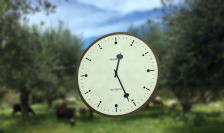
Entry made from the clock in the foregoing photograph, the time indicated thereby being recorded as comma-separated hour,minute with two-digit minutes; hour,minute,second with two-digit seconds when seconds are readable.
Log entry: 12,26
